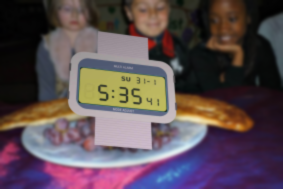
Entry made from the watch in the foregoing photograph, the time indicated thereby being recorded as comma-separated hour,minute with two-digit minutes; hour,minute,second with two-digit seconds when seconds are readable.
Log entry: 5,35
